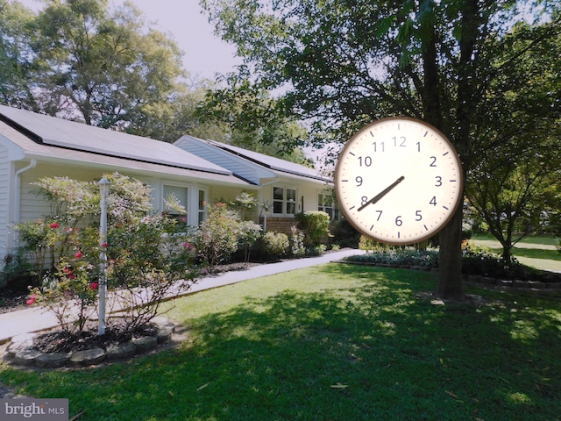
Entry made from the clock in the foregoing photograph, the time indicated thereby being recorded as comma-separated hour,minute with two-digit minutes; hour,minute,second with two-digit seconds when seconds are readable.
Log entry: 7,39
